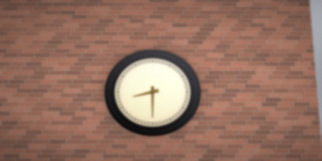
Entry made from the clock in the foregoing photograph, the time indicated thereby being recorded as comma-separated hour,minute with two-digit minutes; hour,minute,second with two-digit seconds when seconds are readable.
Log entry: 8,30
